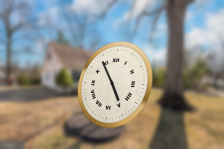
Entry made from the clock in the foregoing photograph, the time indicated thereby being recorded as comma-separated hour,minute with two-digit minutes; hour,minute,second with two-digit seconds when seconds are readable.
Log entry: 4,54
